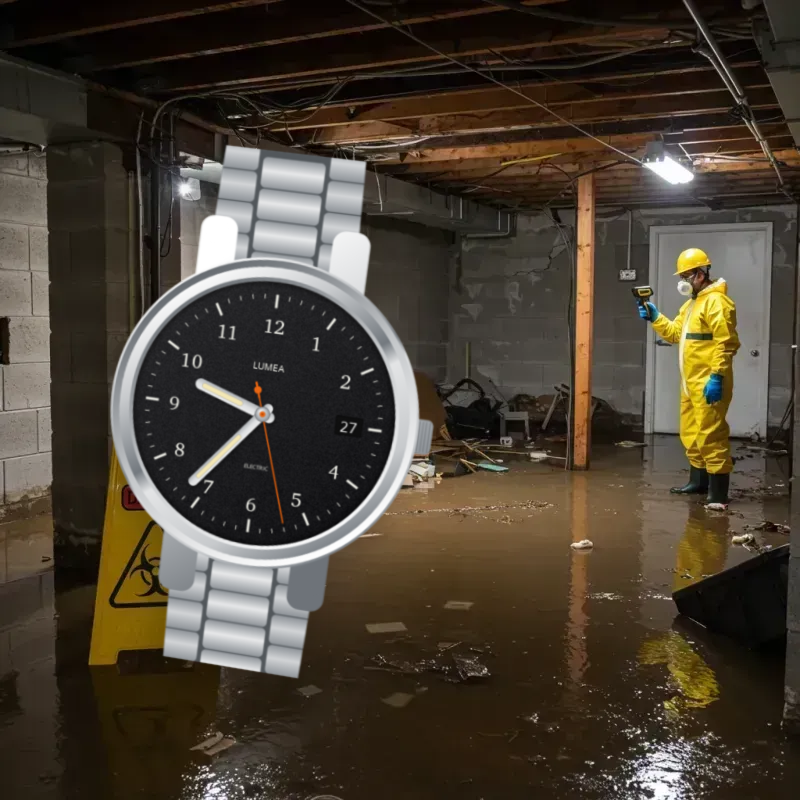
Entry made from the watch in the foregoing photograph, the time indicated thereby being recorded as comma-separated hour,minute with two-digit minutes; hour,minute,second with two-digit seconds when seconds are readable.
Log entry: 9,36,27
